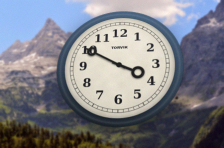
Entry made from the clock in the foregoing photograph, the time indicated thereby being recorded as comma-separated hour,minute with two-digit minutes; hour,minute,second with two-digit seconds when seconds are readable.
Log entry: 3,50
